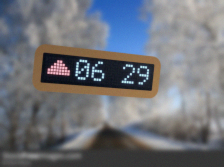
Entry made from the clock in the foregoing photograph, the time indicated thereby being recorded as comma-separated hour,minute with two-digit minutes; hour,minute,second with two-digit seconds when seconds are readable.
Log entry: 6,29
